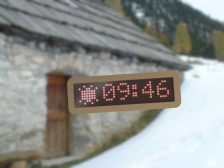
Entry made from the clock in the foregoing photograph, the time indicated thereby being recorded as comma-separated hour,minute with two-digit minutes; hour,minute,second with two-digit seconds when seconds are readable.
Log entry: 9,46
